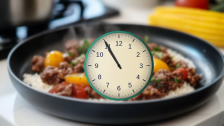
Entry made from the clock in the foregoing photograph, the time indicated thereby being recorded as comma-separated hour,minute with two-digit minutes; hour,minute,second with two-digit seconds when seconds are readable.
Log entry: 10,55
